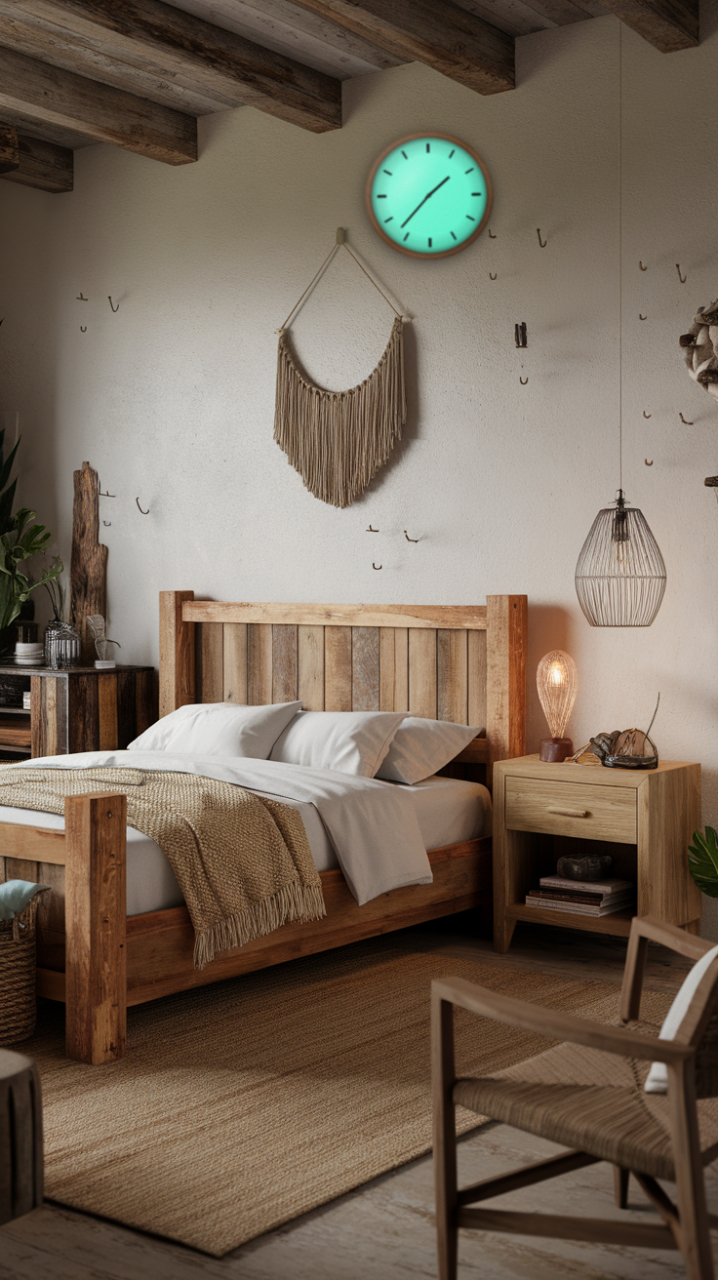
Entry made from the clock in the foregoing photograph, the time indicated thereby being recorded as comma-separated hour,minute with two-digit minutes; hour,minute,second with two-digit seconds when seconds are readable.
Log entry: 1,37
